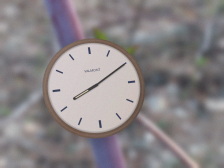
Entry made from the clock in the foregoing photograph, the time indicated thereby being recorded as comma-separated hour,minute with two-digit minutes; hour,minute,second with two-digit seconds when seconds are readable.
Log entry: 8,10
